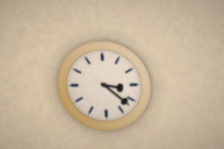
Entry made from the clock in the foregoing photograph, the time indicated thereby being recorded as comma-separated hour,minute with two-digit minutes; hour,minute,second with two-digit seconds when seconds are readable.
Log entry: 3,22
